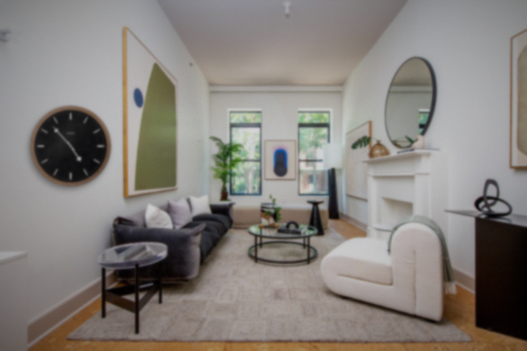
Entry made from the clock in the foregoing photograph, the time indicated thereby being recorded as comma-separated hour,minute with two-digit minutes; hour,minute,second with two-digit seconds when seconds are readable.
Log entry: 4,53
